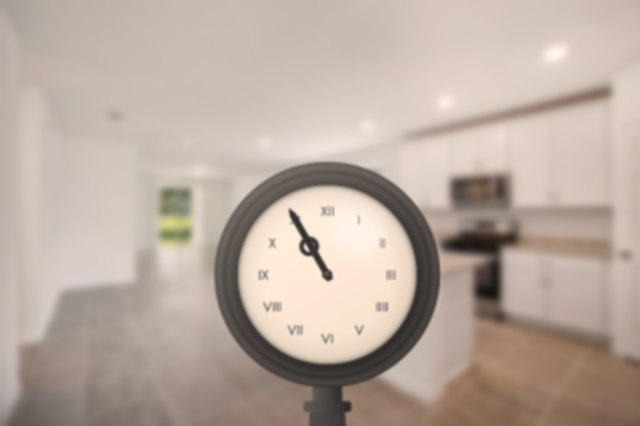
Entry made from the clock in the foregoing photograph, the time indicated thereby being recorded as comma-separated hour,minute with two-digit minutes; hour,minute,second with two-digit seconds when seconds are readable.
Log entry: 10,55
